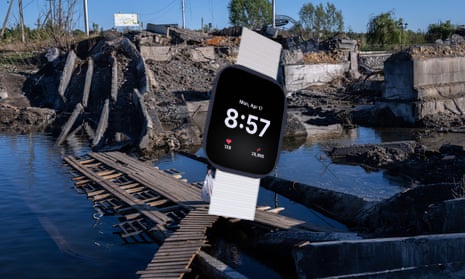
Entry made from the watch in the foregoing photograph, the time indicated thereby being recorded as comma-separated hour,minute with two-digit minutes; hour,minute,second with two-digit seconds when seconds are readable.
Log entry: 8,57
